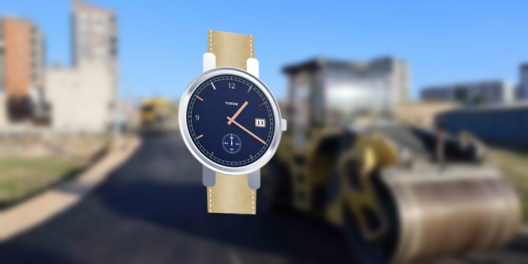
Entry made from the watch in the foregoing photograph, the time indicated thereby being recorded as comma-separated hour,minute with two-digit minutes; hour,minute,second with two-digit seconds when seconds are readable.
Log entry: 1,20
